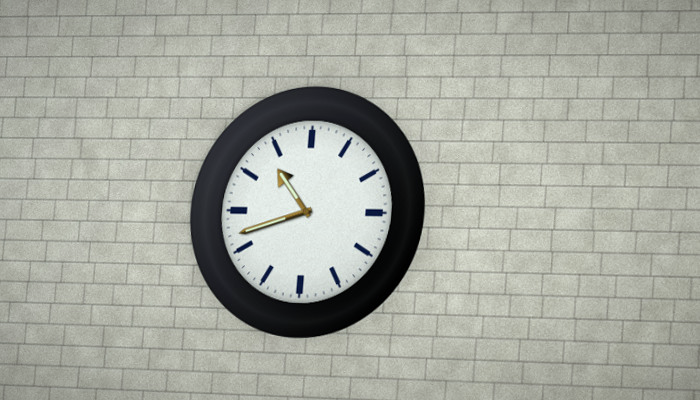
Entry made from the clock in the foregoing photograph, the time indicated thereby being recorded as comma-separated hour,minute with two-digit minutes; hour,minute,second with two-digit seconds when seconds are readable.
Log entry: 10,42
